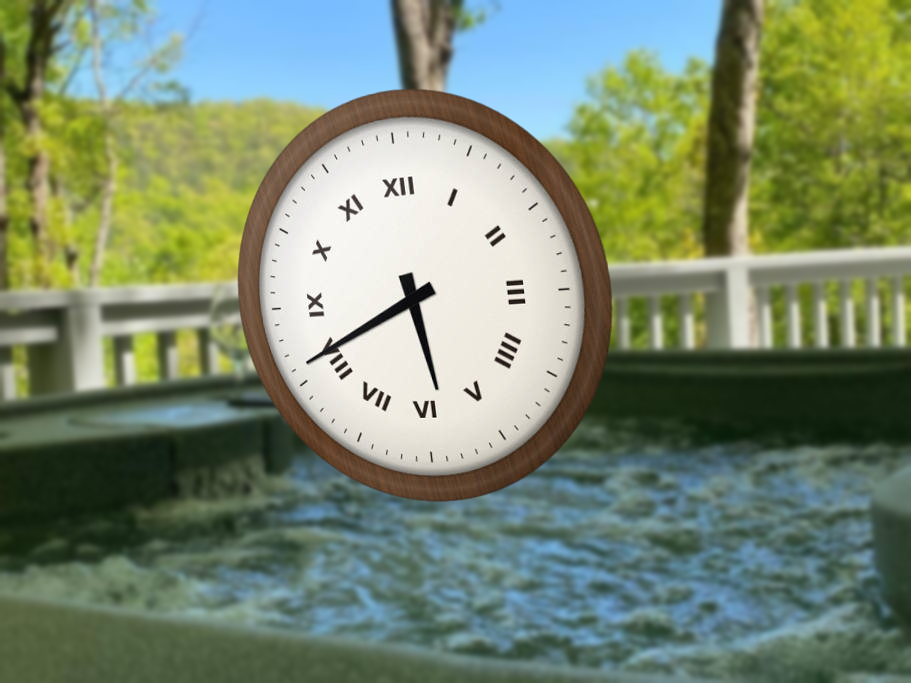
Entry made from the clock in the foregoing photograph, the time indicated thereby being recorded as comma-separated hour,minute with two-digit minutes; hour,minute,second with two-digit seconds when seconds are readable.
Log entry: 5,41
